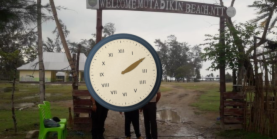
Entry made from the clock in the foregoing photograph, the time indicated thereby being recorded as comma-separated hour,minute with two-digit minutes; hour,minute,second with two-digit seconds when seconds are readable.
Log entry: 2,10
